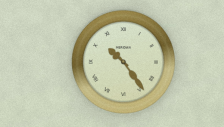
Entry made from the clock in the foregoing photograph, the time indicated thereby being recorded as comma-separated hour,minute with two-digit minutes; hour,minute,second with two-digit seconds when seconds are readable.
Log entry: 10,24
